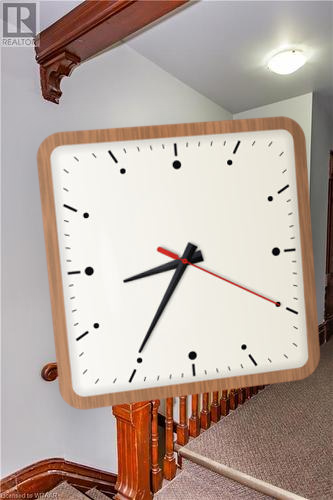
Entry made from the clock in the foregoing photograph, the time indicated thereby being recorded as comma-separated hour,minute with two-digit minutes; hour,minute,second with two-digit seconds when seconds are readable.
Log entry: 8,35,20
